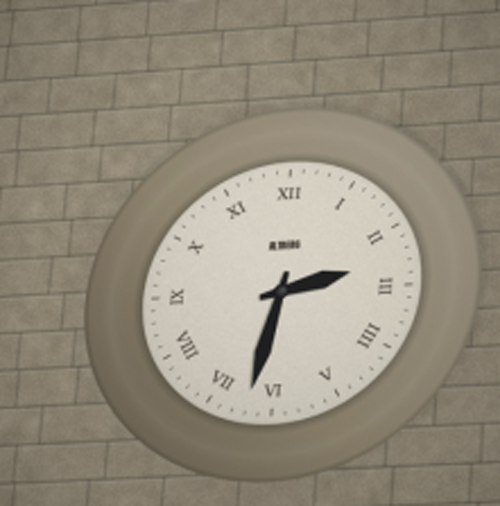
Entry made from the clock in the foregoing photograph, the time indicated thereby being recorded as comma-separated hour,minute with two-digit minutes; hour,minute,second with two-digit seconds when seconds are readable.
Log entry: 2,32
